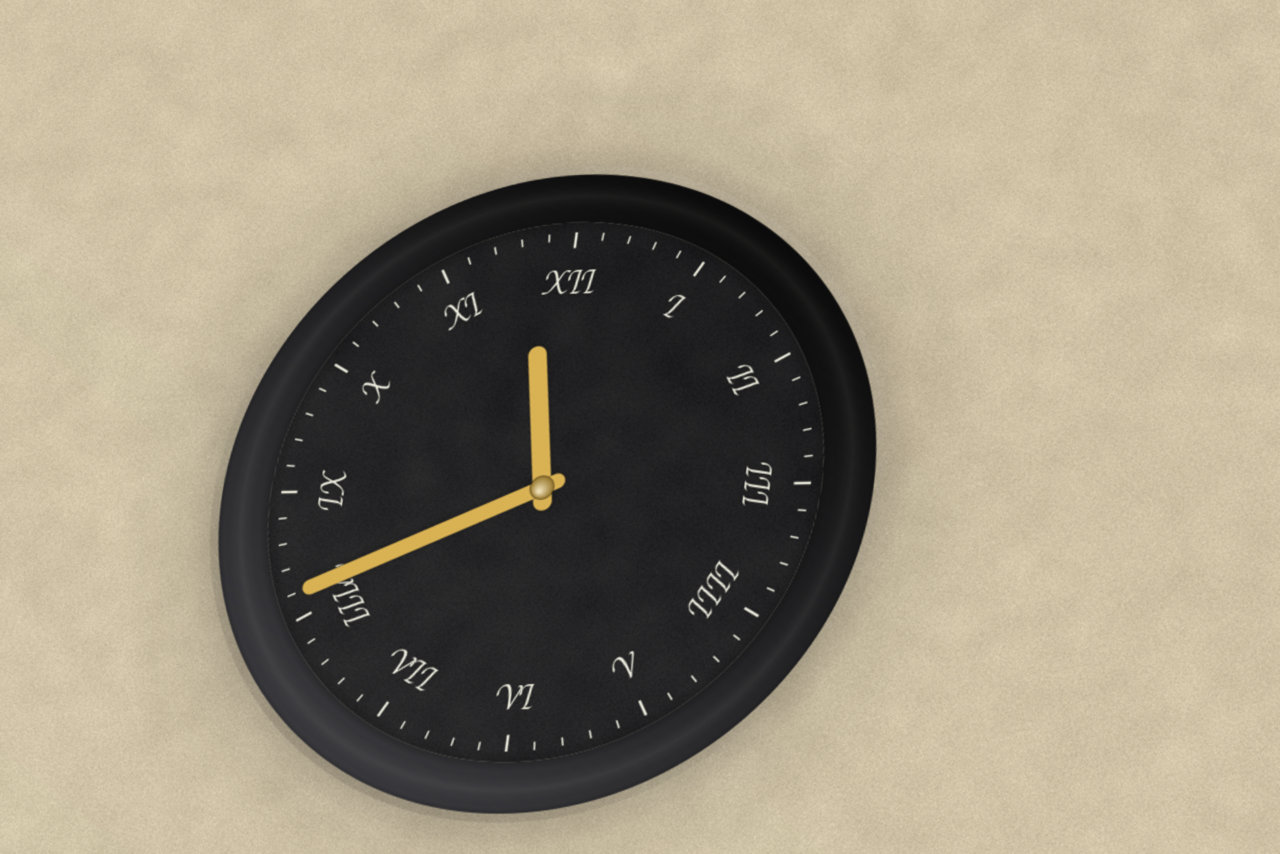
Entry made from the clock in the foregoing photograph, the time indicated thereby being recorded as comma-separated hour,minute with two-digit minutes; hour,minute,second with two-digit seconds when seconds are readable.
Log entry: 11,41
